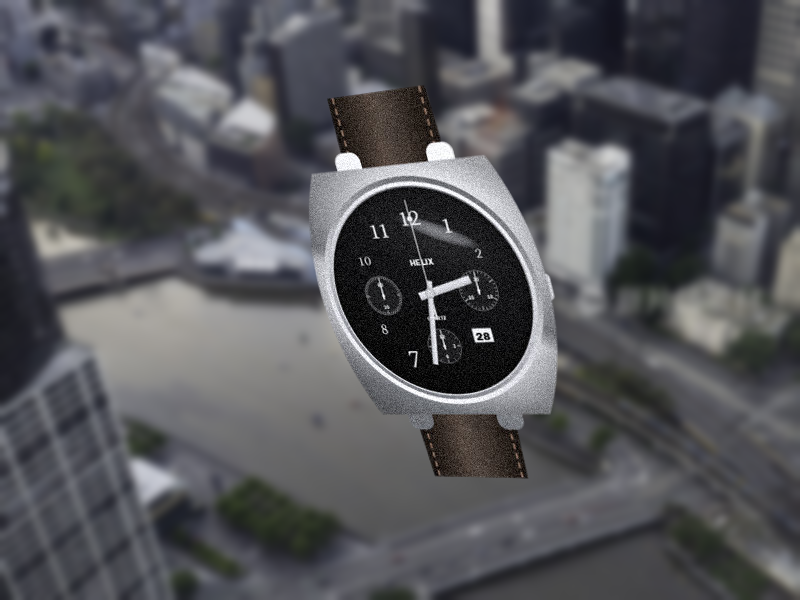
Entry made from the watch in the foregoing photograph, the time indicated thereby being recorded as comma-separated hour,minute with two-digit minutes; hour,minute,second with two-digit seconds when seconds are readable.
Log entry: 2,32
